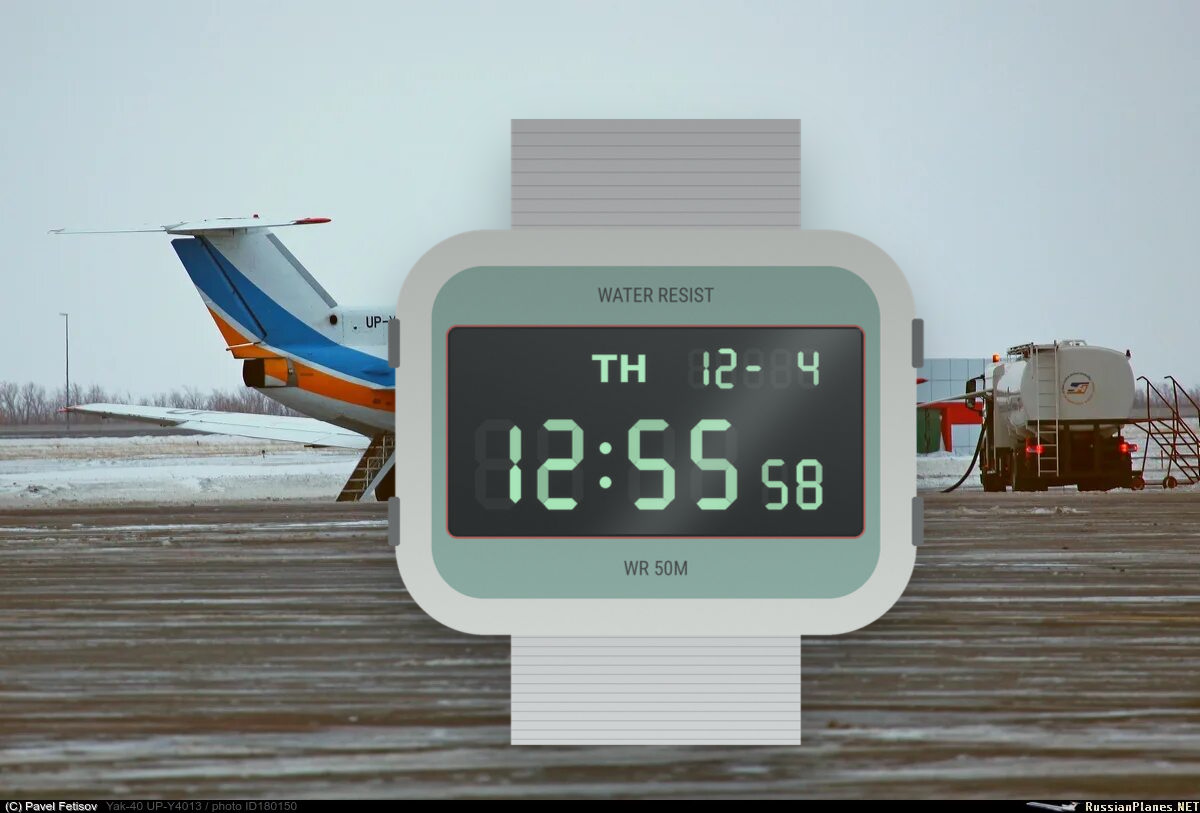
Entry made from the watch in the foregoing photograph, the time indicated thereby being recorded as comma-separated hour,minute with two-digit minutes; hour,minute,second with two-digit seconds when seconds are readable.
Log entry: 12,55,58
